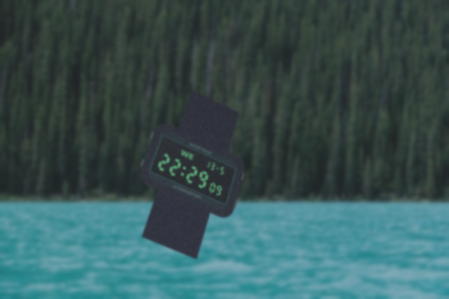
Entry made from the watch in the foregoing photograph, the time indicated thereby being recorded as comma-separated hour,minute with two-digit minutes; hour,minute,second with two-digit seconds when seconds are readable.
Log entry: 22,29,09
